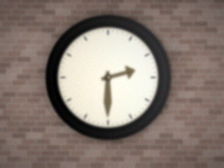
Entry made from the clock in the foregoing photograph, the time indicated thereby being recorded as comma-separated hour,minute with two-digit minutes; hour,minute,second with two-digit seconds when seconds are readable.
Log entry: 2,30
